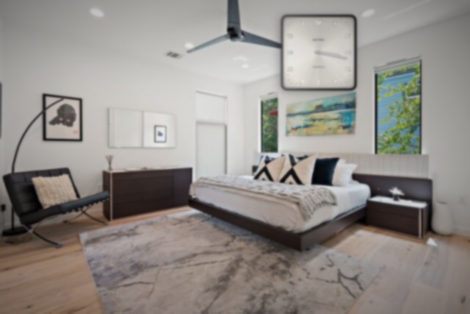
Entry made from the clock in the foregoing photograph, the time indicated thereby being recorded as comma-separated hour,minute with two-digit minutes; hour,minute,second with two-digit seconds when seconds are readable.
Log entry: 3,17
